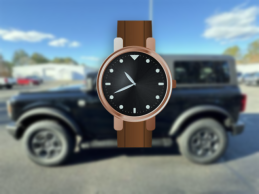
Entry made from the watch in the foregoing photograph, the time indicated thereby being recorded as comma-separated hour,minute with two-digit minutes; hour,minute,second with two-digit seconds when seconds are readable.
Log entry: 10,41
